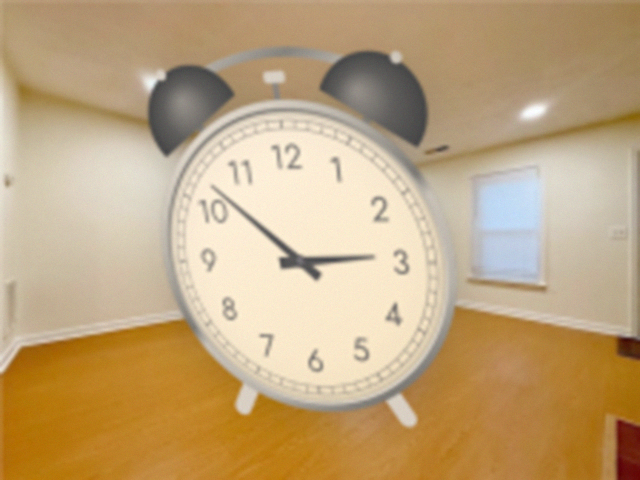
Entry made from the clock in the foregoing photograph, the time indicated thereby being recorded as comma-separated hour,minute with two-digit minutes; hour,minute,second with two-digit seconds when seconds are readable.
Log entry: 2,52
